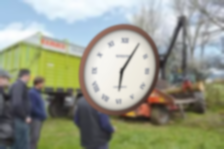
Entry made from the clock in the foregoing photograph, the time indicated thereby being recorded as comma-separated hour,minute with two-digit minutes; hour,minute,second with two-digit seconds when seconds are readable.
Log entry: 6,05
